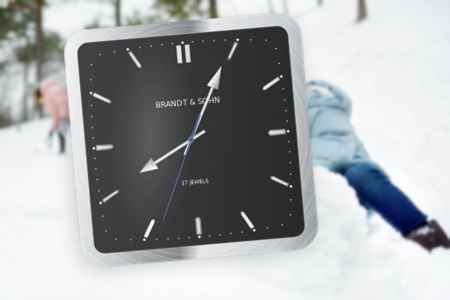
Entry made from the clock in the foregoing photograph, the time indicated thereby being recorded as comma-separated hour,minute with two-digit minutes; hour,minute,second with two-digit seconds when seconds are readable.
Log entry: 8,04,34
